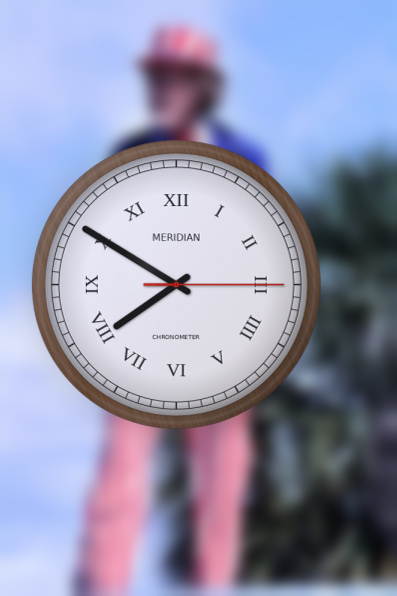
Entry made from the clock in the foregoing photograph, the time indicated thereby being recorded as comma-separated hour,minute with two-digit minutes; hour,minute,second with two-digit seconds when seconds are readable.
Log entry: 7,50,15
